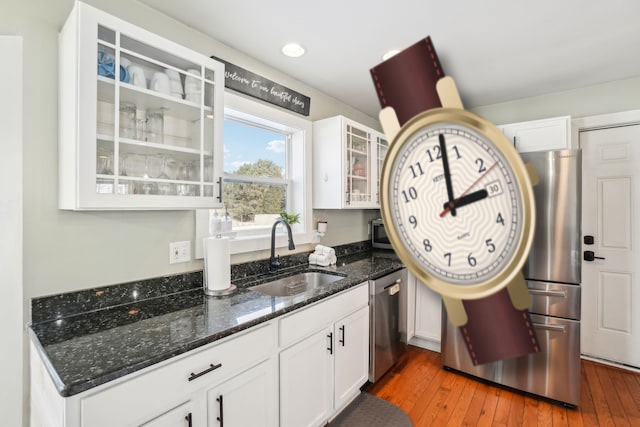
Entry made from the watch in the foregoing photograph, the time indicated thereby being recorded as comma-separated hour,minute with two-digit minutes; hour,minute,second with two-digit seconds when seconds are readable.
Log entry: 3,02,12
